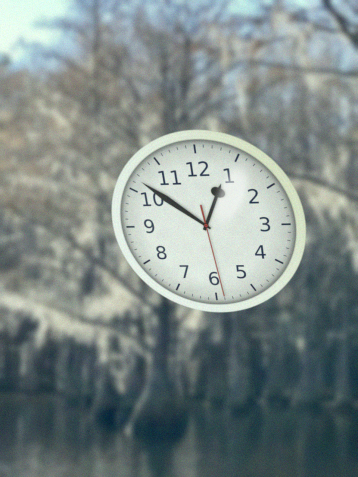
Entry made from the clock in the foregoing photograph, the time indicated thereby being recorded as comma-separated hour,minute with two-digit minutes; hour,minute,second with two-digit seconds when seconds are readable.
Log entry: 12,51,29
